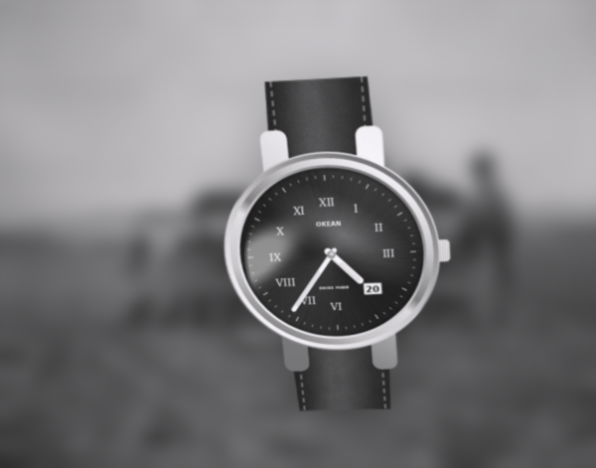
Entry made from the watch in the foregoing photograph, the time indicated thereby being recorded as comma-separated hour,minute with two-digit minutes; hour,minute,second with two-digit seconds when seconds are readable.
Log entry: 4,36
